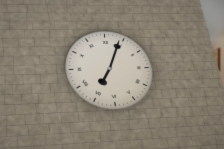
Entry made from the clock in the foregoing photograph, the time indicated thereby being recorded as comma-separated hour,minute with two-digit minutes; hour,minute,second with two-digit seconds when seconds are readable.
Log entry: 7,04
